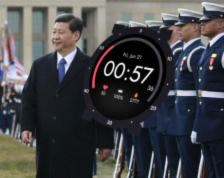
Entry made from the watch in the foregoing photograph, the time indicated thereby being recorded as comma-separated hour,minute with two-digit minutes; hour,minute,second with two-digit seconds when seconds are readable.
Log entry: 0,57
